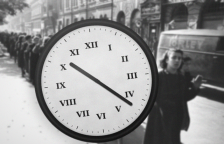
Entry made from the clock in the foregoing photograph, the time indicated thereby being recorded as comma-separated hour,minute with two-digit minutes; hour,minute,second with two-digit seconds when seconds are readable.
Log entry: 10,22
